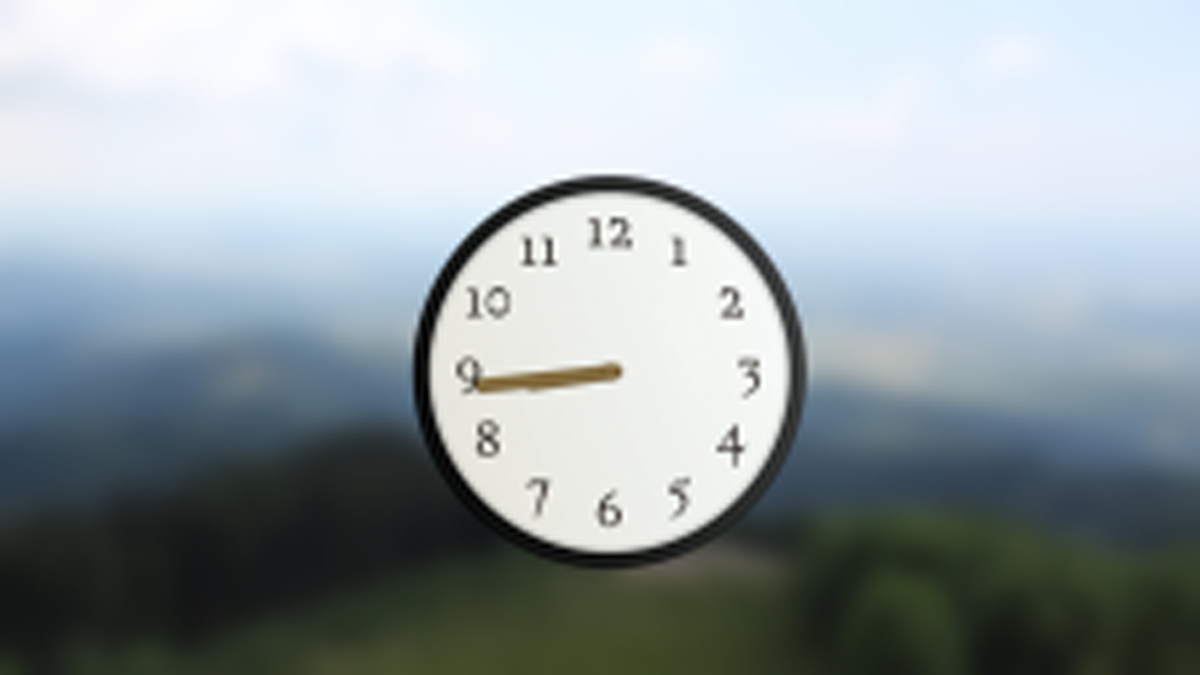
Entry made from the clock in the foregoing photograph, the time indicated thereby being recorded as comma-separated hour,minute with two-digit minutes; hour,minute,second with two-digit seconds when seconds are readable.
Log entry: 8,44
